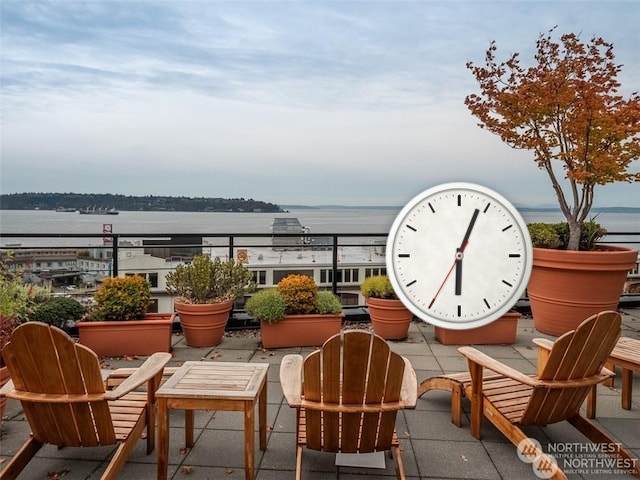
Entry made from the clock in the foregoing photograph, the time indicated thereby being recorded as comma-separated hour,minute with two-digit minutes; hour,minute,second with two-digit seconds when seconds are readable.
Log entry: 6,03,35
